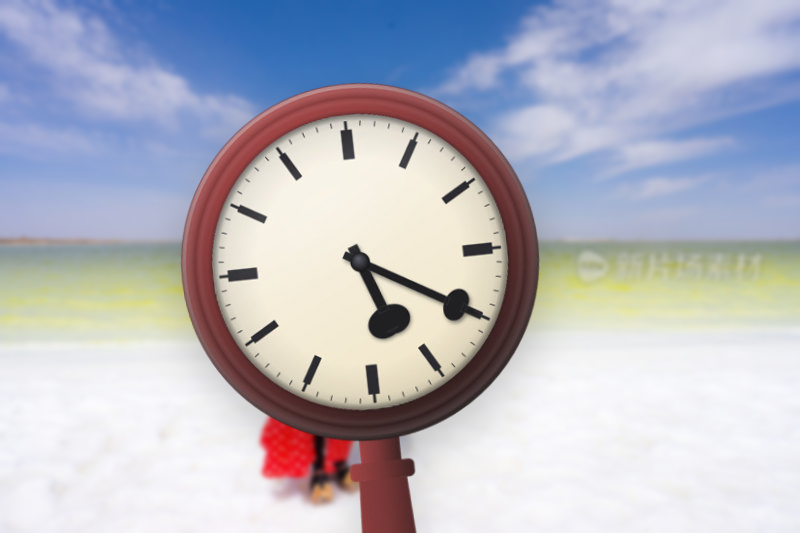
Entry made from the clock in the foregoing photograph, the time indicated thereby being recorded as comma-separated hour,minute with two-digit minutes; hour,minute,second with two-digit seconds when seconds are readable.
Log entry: 5,20
